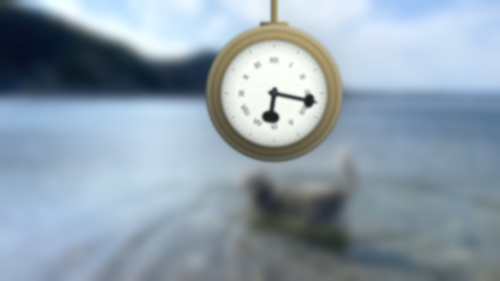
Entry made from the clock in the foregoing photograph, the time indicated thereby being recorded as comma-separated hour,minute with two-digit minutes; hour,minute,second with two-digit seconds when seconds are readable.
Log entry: 6,17
